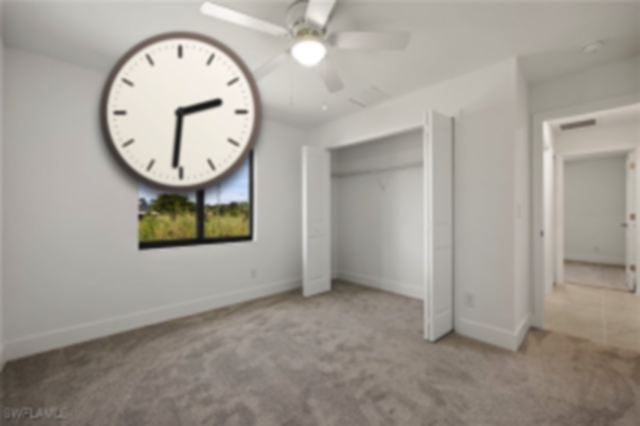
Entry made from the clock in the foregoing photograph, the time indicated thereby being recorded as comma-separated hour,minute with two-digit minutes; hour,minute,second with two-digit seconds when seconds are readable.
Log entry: 2,31
